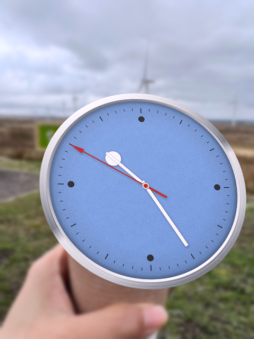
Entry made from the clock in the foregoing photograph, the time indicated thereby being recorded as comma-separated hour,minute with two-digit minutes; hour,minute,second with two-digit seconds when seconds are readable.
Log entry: 10,24,50
